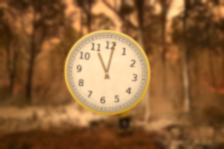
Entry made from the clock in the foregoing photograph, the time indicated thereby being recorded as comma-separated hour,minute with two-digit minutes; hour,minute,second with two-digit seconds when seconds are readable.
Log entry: 11,01
